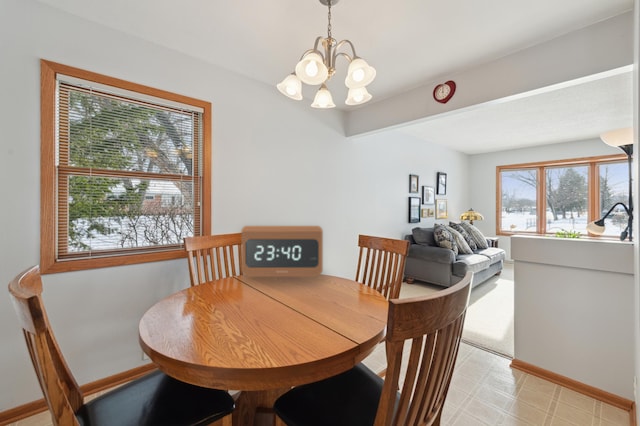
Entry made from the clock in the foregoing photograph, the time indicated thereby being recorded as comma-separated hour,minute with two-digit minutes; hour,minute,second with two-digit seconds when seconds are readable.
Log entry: 23,40
